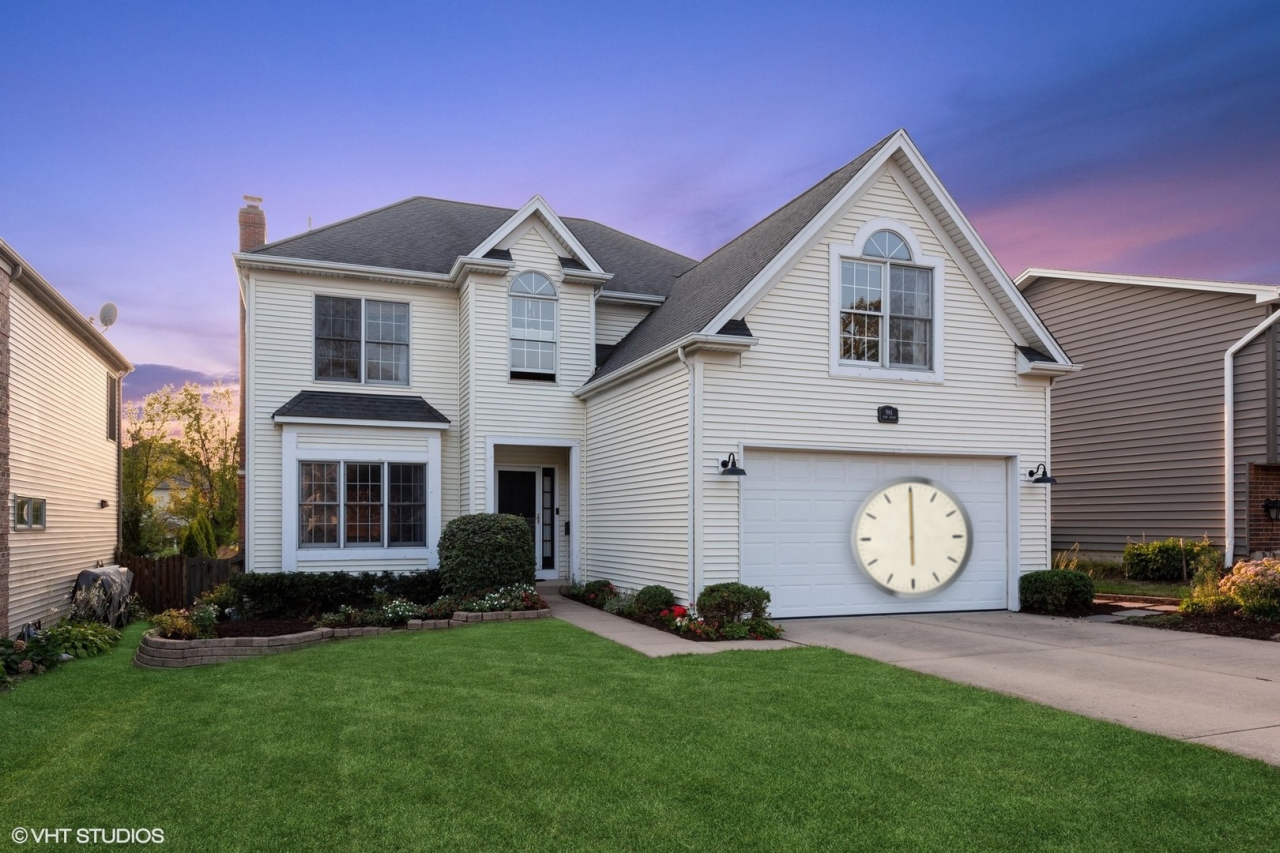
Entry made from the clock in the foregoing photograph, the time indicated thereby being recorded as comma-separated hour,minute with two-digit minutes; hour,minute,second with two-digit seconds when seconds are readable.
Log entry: 6,00
